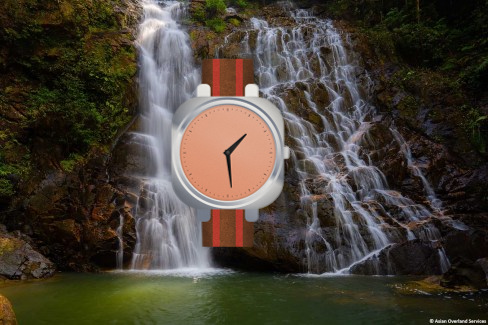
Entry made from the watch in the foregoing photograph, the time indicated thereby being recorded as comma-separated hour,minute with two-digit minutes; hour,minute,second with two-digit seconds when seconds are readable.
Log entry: 1,29
